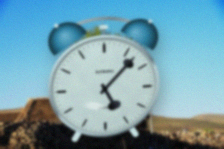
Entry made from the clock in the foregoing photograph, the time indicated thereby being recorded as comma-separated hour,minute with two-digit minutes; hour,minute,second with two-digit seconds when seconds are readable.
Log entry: 5,07
